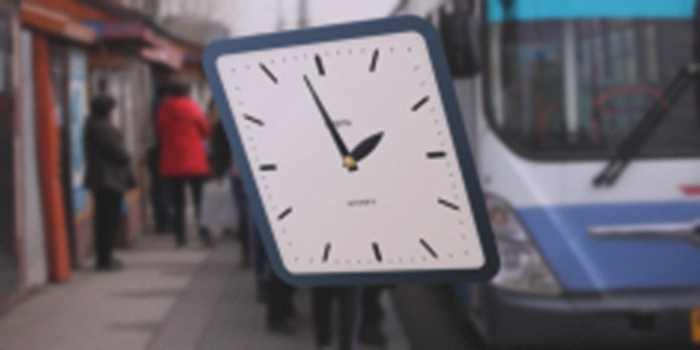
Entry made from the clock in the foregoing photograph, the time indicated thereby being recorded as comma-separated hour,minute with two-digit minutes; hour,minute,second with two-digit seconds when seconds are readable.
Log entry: 1,58
